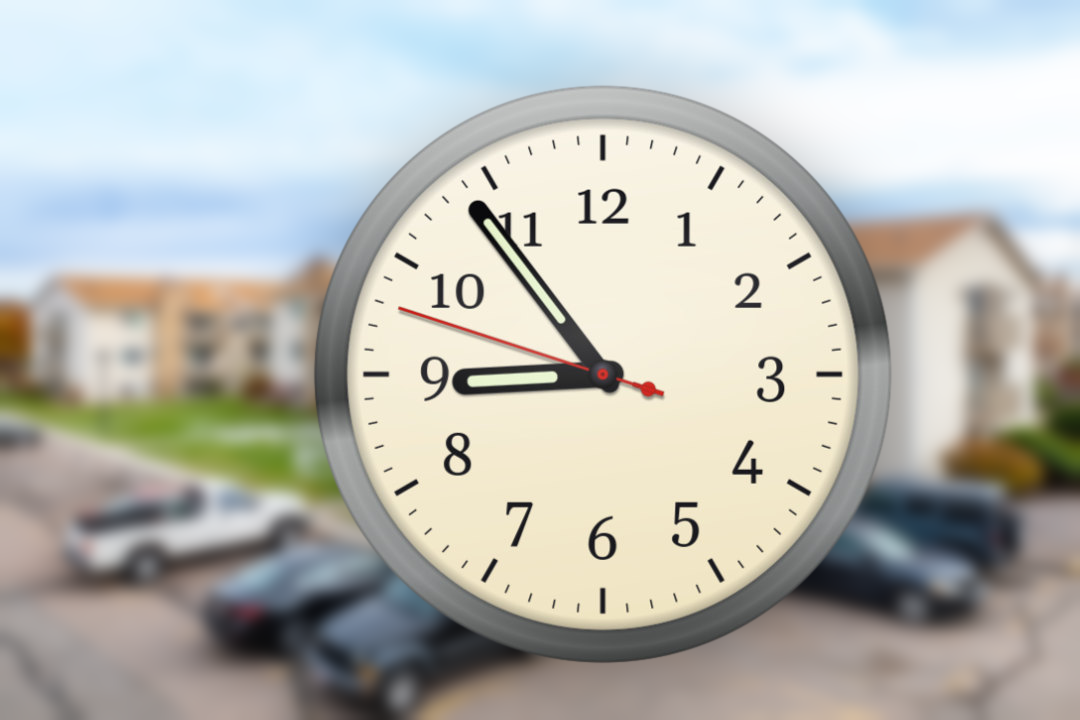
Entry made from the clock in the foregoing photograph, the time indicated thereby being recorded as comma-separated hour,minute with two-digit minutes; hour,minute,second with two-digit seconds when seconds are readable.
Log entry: 8,53,48
